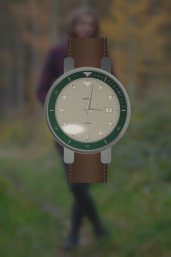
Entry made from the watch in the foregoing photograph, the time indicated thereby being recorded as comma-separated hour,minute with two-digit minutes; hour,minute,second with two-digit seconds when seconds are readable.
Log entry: 3,02
